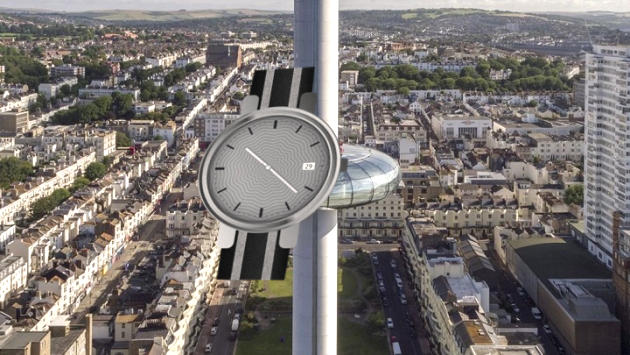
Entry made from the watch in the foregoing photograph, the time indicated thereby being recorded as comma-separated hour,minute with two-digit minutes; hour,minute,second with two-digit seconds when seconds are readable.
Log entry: 10,22
